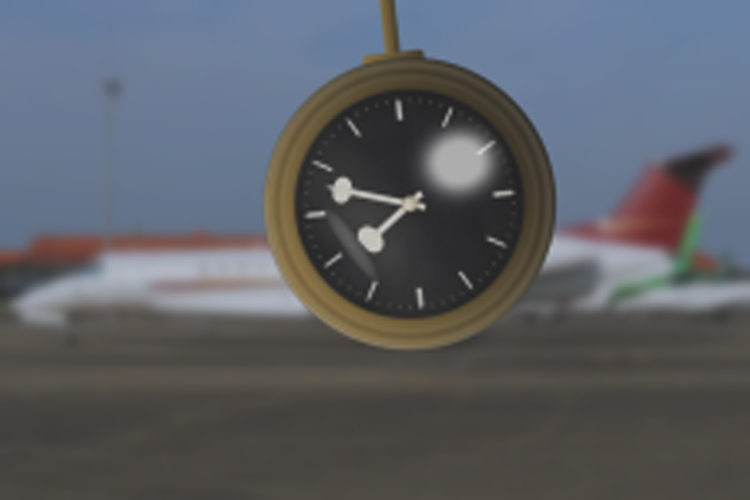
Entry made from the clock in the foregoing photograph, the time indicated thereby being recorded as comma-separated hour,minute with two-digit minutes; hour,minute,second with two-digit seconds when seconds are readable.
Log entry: 7,48
